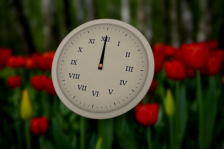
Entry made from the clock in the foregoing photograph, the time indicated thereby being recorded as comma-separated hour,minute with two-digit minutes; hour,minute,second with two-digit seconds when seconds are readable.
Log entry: 12,00
